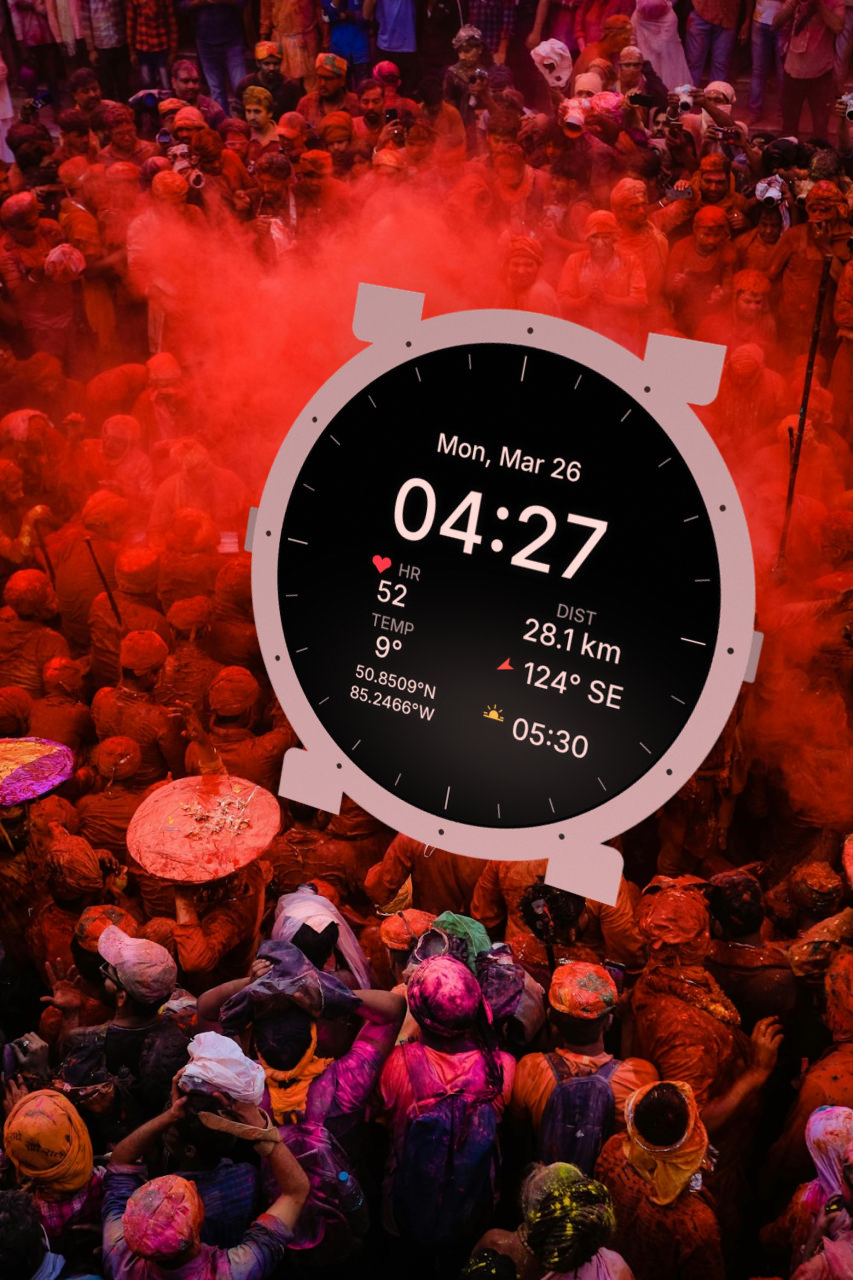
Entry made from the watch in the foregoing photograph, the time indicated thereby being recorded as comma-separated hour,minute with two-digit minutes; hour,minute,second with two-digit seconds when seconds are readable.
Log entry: 4,27
